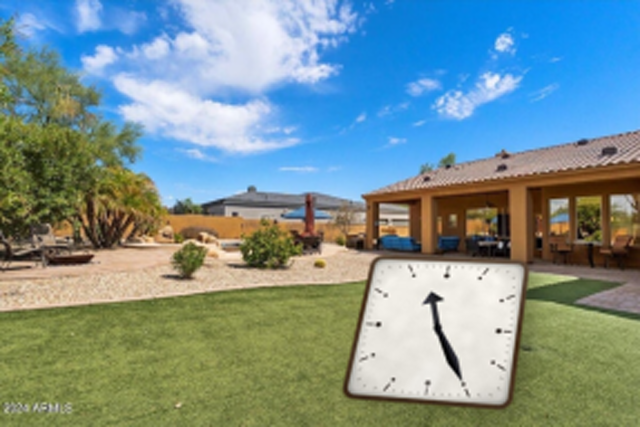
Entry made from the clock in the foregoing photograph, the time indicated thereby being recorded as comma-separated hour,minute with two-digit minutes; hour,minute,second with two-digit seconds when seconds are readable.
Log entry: 11,25
